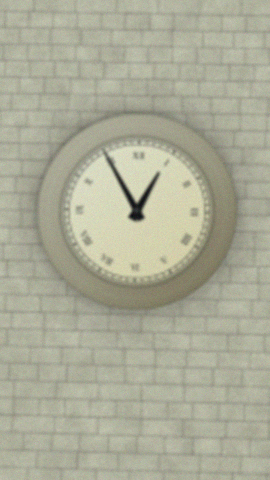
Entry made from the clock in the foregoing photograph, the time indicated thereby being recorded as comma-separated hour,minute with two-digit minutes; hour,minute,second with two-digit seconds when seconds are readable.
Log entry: 12,55
